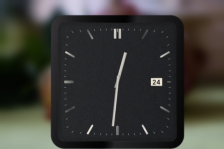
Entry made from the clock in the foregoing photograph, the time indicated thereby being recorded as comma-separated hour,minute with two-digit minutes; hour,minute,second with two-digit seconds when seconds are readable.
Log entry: 12,31
